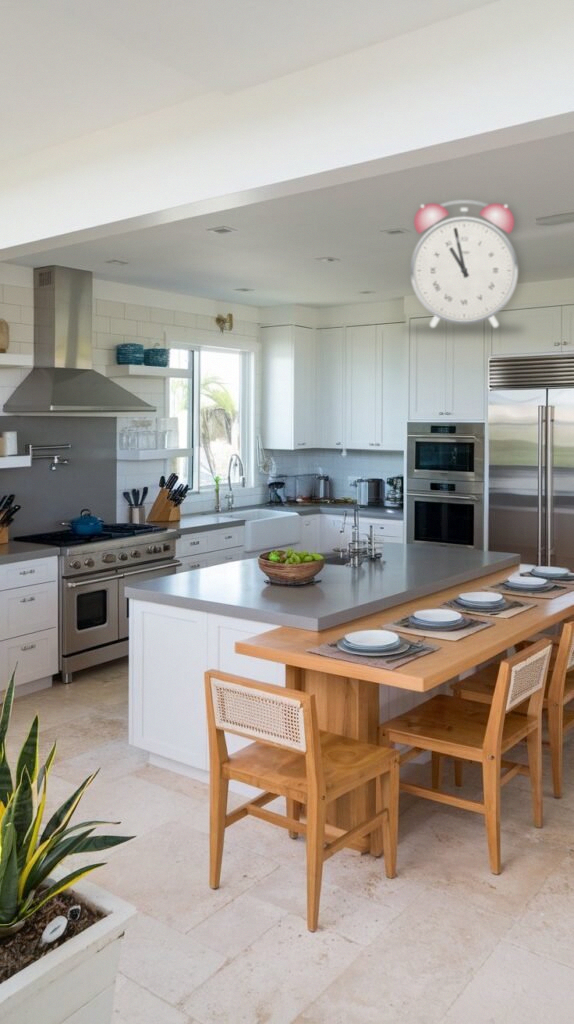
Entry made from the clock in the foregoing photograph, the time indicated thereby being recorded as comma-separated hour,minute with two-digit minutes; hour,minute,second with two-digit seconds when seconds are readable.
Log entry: 10,58
